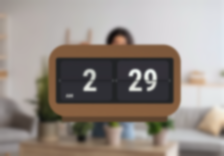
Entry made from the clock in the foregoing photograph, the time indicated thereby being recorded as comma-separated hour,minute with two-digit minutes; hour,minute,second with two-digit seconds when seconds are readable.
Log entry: 2,29
